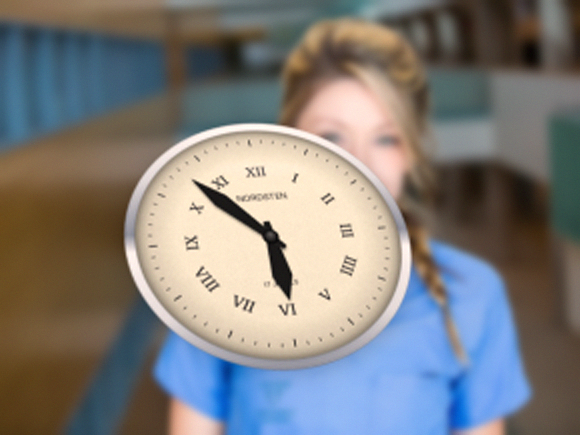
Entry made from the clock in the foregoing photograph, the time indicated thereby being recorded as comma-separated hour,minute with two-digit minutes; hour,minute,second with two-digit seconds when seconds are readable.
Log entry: 5,53
